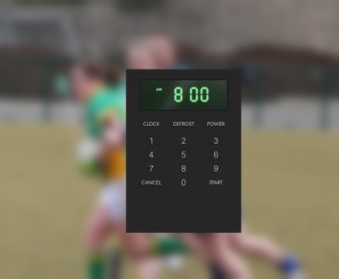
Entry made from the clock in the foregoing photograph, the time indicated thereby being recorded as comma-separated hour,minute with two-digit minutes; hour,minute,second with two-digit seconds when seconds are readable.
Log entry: 8,00
